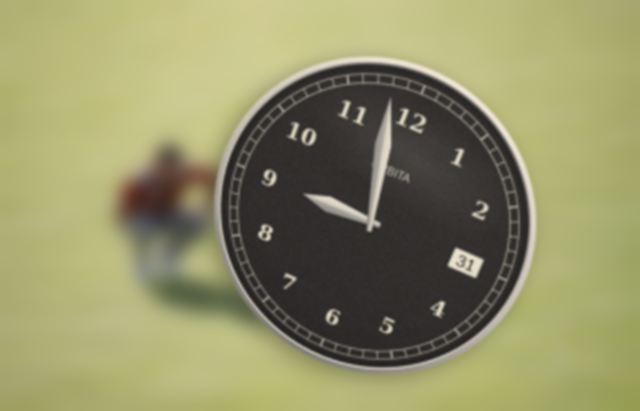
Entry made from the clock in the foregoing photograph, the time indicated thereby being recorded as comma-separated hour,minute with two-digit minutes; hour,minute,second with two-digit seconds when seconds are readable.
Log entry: 8,58
